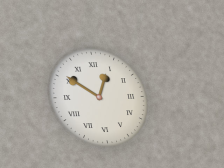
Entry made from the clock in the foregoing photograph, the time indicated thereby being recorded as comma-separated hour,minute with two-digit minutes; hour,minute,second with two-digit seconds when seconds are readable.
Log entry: 12,51
